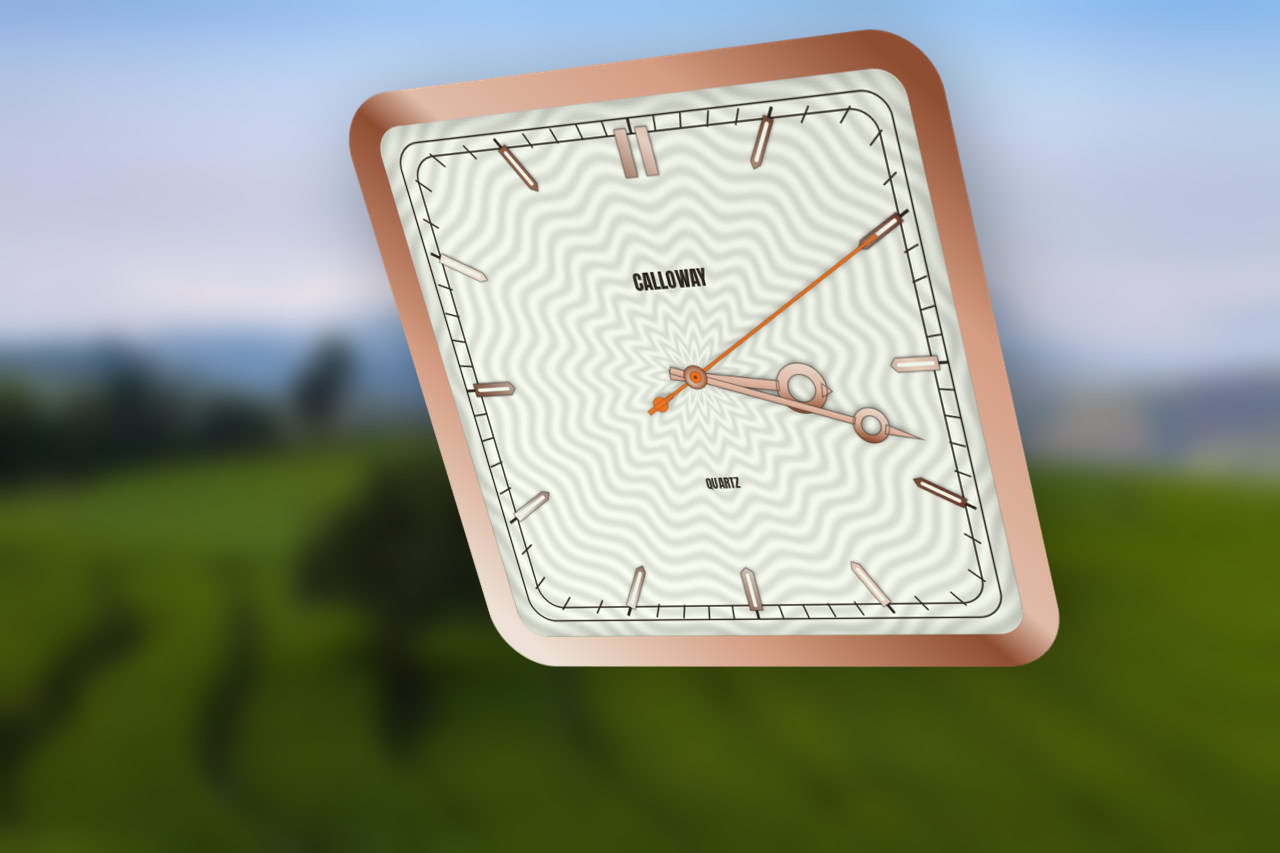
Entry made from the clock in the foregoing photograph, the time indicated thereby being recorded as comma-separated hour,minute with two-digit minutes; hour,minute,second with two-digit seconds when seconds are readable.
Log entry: 3,18,10
